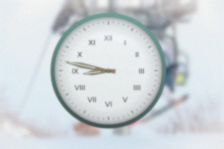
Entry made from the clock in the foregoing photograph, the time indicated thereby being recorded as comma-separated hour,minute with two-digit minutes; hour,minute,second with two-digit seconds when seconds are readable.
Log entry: 8,47
